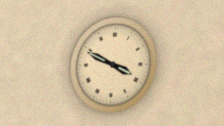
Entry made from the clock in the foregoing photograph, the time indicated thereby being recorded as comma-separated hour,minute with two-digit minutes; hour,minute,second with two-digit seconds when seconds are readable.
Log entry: 3,49
